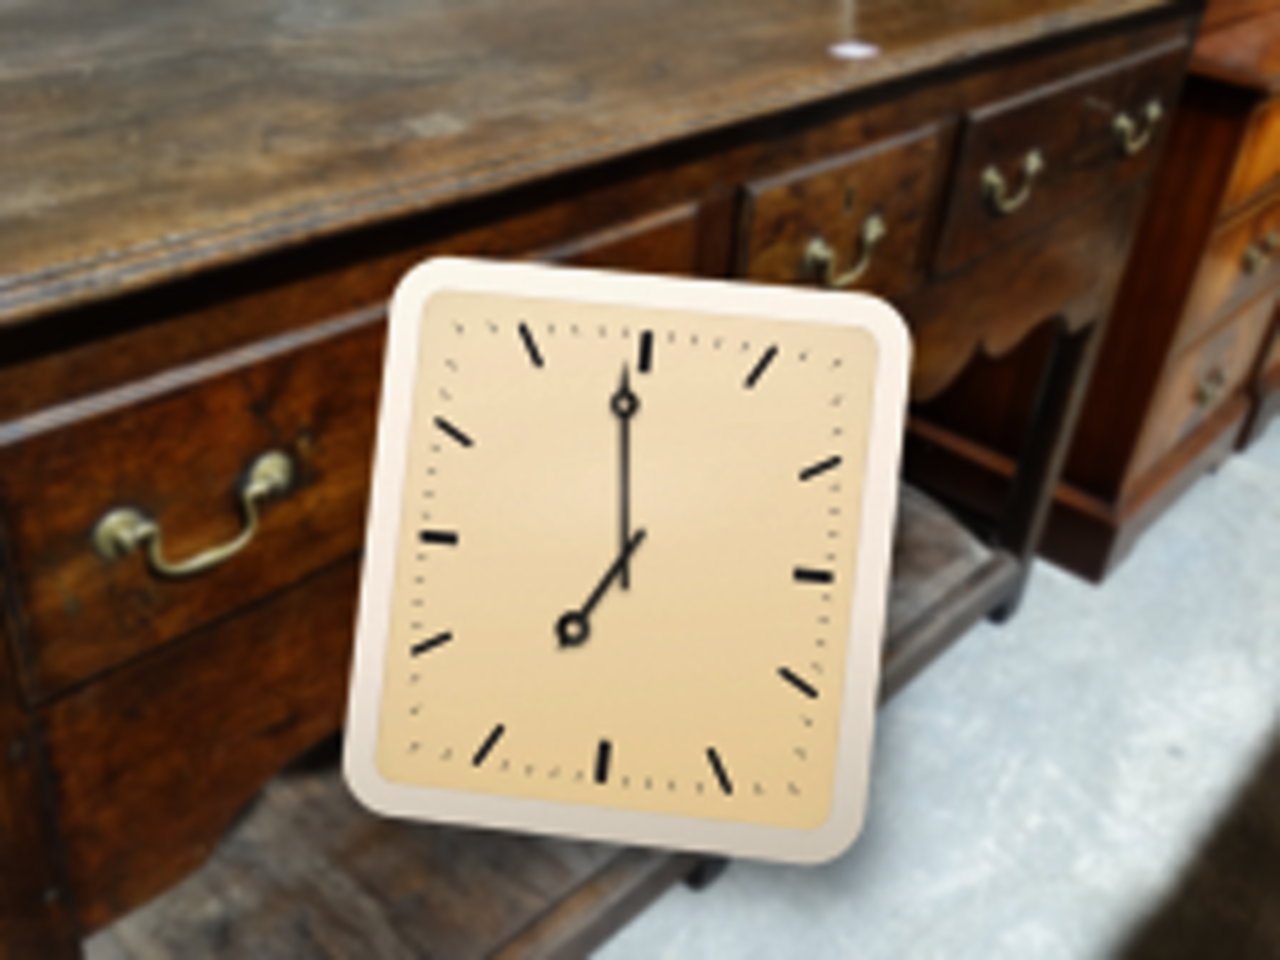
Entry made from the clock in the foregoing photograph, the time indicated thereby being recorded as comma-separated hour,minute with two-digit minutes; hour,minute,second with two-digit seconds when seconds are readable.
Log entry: 6,59
